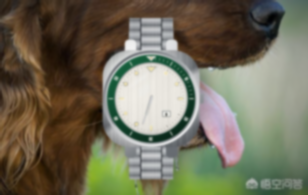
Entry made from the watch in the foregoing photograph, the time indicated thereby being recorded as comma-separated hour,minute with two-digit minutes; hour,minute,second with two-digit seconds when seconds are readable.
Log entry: 6,33
